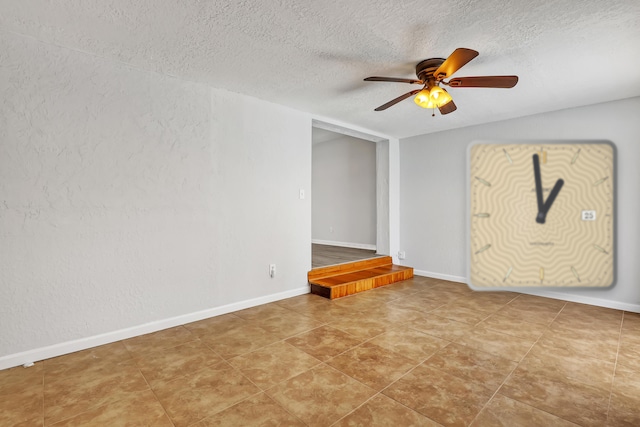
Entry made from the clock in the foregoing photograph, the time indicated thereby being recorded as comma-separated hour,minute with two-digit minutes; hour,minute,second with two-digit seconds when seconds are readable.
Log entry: 12,59
